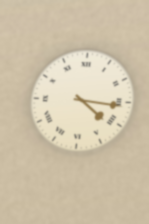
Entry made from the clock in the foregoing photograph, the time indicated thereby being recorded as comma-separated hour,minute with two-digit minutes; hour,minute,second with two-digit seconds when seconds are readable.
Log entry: 4,16
